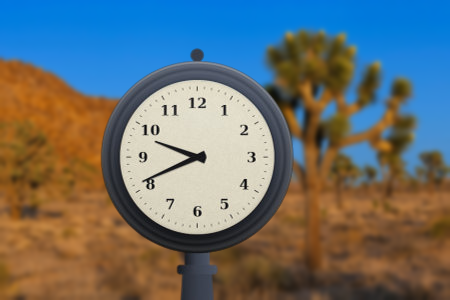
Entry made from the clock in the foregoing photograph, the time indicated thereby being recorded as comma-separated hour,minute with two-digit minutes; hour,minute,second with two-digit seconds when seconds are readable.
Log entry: 9,41
